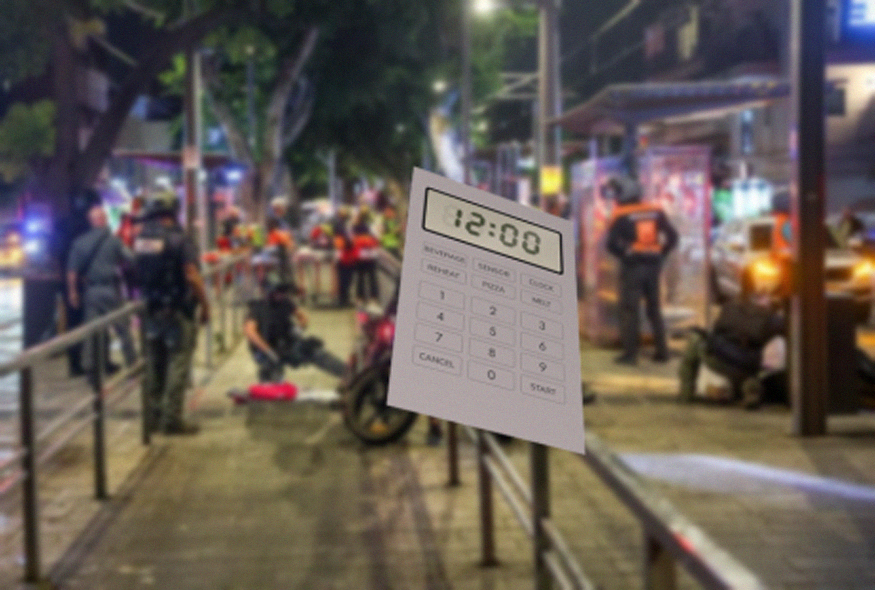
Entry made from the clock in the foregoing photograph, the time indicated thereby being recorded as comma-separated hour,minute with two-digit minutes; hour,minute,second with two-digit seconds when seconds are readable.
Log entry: 12,00
